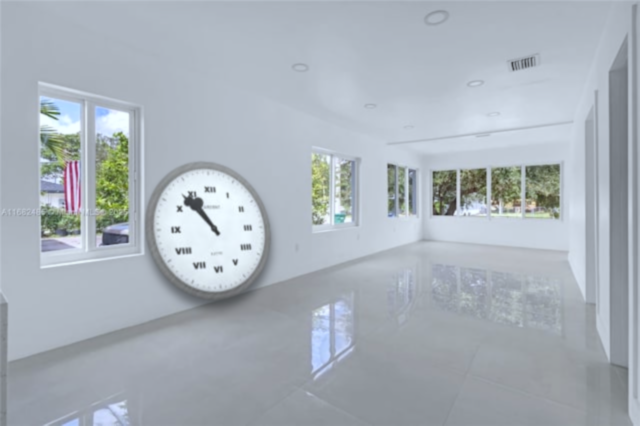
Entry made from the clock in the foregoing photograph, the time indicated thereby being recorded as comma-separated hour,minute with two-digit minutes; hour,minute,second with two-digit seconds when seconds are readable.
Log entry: 10,53
